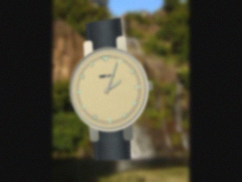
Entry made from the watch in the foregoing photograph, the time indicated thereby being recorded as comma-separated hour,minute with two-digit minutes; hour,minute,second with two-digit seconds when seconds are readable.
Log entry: 2,04
